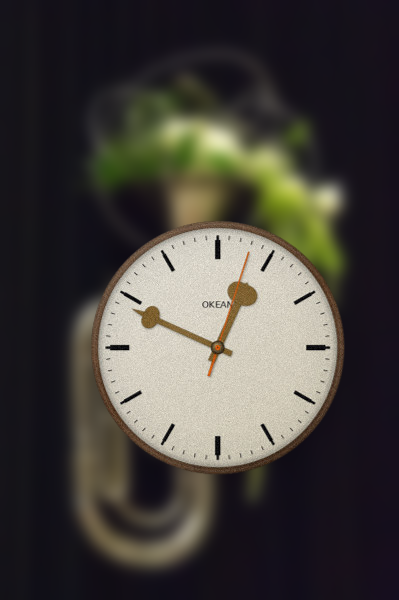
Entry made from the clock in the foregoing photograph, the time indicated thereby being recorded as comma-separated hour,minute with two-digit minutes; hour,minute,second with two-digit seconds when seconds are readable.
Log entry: 12,49,03
